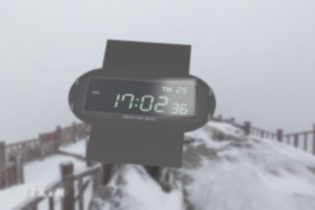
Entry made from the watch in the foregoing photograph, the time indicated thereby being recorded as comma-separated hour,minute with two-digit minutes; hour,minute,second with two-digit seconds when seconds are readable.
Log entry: 17,02,36
